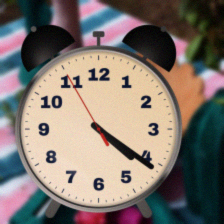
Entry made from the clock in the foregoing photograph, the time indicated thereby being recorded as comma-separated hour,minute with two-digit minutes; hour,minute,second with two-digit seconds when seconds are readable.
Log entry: 4,20,55
